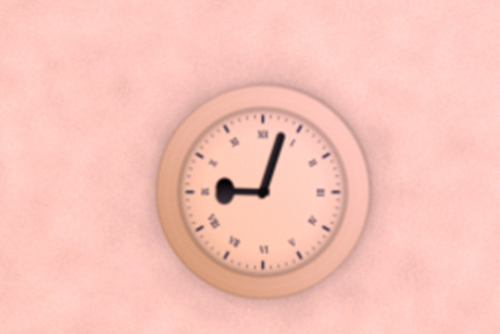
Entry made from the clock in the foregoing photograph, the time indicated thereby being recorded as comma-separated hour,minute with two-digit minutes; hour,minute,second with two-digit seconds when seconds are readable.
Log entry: 9,03
